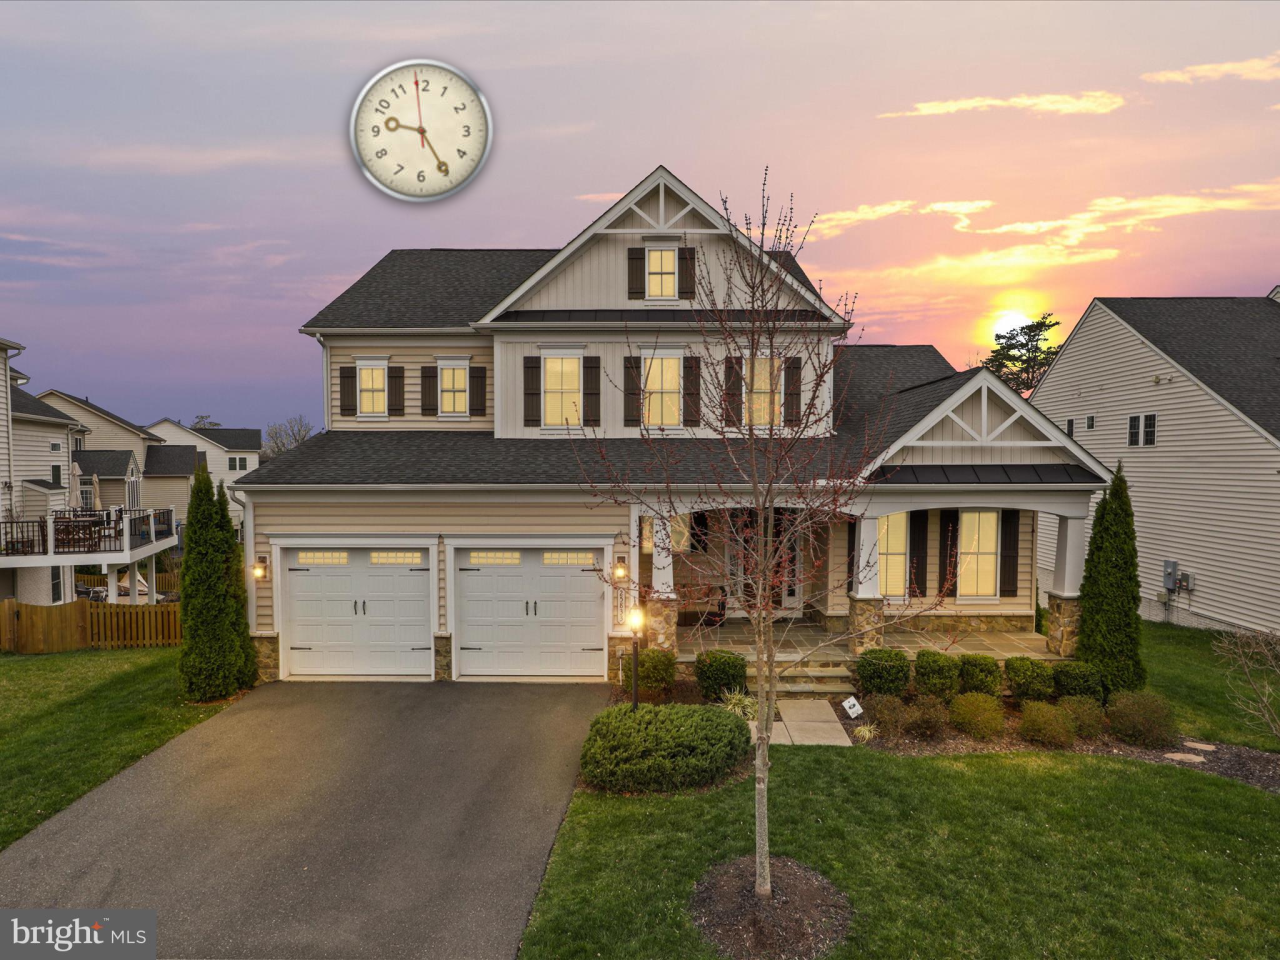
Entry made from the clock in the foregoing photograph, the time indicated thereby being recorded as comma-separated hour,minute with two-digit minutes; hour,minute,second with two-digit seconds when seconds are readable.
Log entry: 9,24,59
